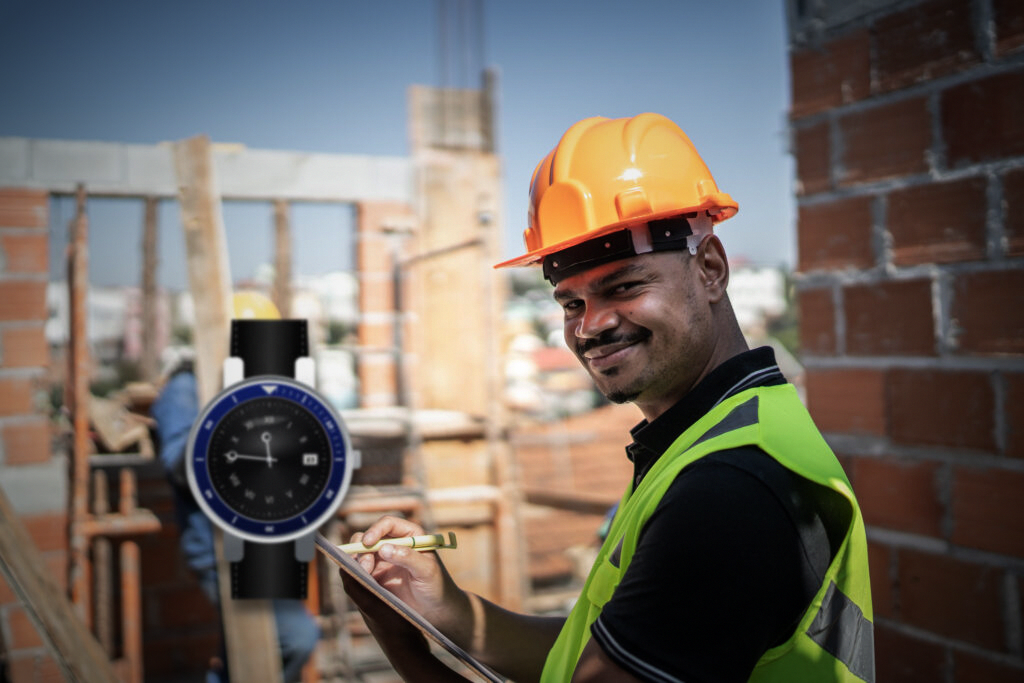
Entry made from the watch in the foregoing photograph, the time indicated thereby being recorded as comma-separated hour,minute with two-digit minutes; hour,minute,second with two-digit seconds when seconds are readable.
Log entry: 11,46
